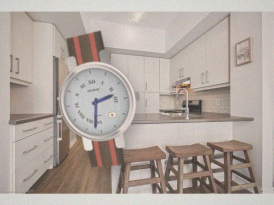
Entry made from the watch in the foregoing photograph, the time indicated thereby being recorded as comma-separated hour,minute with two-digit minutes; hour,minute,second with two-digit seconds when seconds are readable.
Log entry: 2,32
